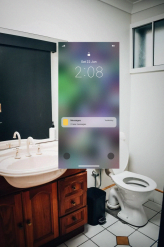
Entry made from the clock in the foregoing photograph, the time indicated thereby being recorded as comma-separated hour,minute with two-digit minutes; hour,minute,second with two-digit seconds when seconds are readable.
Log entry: 2,08
